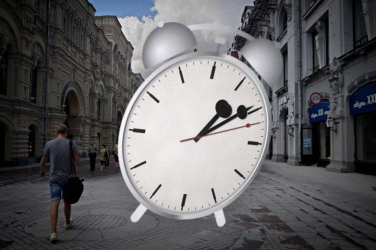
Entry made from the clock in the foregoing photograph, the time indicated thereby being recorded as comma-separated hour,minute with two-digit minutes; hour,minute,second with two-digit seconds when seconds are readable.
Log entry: 1,09,12
